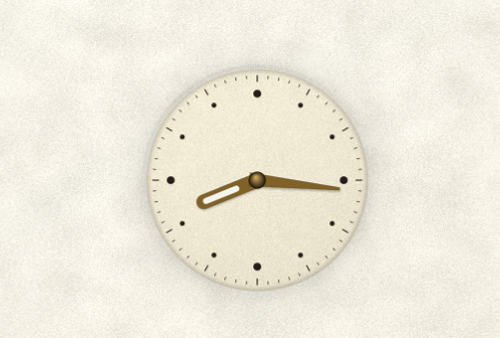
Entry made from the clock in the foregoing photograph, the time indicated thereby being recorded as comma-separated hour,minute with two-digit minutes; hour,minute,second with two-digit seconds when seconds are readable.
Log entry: 8,16
